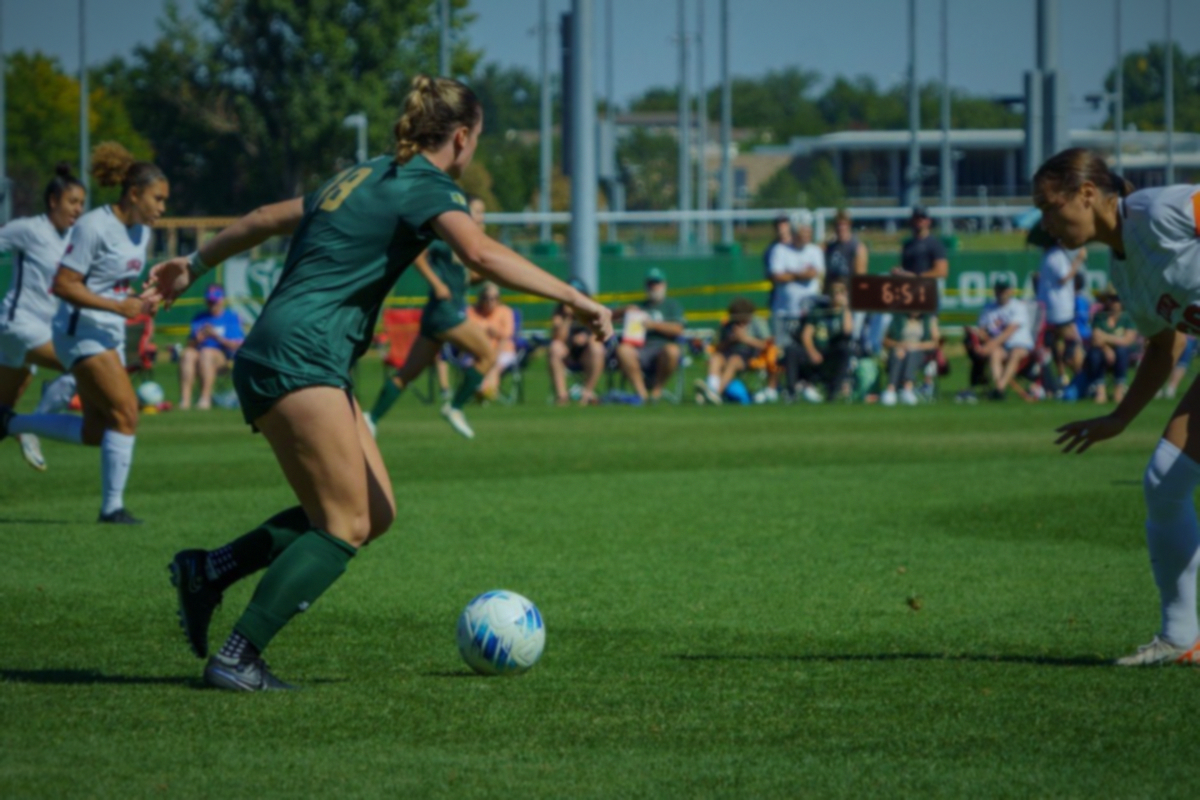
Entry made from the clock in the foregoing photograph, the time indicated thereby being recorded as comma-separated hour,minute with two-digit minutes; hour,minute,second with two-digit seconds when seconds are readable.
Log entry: 6,51
